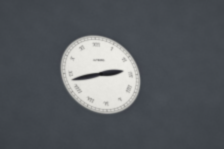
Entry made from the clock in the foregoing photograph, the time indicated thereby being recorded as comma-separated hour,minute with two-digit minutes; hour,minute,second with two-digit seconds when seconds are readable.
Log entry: 2,43
